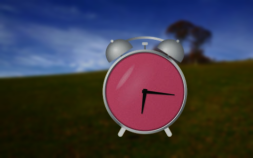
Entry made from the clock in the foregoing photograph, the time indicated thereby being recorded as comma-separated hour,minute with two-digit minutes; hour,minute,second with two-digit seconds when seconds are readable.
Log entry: 6,16
